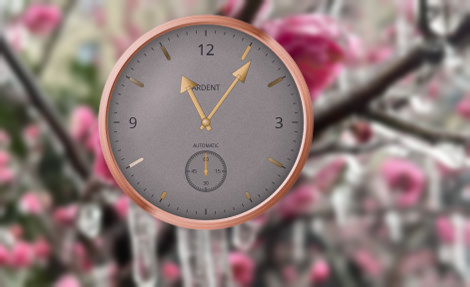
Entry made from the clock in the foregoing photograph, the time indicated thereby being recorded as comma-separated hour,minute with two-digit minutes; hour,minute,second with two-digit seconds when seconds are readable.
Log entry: 11,06
